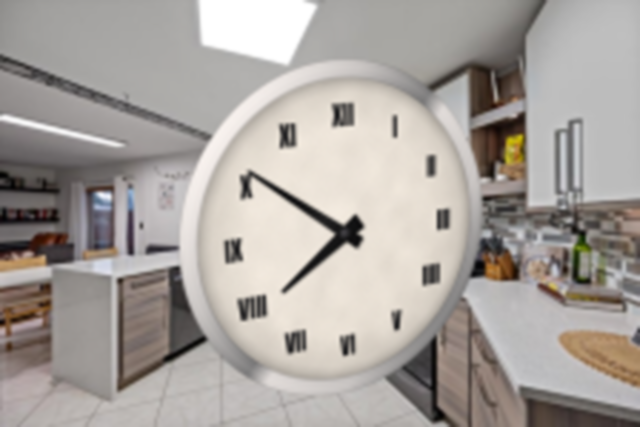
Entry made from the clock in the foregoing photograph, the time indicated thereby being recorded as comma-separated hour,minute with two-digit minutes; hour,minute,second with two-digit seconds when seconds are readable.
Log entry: 7,51
